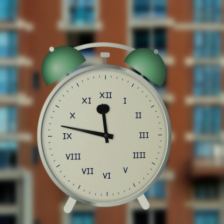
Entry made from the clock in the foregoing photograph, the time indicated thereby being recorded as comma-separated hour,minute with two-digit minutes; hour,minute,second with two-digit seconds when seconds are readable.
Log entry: 11,47
